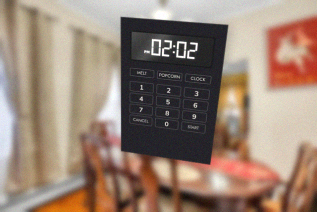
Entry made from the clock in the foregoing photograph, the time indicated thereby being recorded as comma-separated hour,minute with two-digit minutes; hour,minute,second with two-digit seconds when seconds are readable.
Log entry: 2,02
